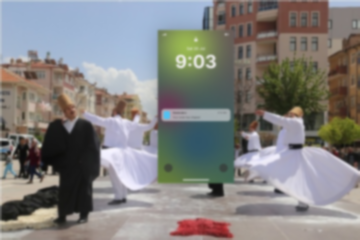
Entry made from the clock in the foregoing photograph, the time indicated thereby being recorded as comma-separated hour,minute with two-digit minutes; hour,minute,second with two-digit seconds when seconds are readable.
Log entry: 9,03
